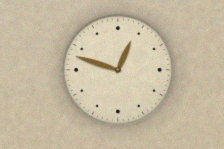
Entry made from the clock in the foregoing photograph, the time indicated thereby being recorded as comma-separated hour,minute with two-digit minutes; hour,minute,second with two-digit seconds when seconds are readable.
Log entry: 12,48
